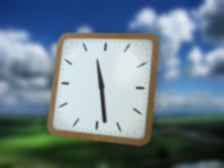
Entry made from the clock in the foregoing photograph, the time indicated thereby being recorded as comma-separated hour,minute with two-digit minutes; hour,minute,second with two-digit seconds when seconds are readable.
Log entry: 11,28
